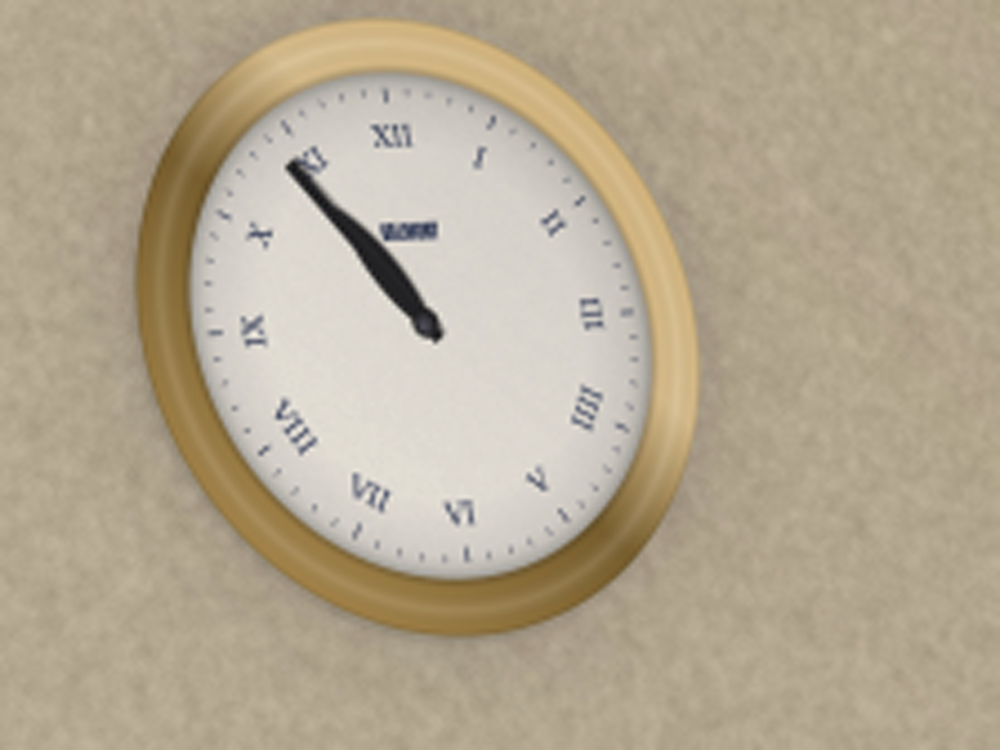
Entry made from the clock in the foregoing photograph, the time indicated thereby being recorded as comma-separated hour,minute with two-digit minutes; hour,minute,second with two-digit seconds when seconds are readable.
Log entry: 10,54
